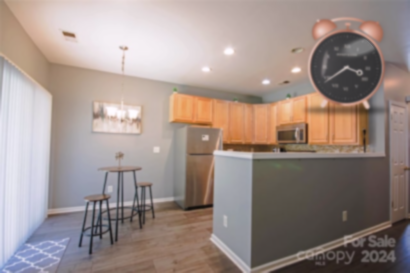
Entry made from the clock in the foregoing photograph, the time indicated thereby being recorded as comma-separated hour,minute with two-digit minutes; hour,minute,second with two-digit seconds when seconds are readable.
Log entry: 3,39
